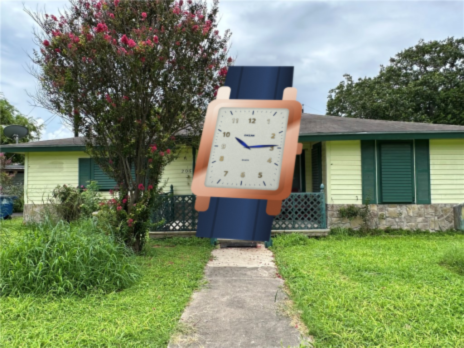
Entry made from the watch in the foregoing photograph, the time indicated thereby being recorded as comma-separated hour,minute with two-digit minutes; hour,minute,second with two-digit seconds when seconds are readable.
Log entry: 10,14
